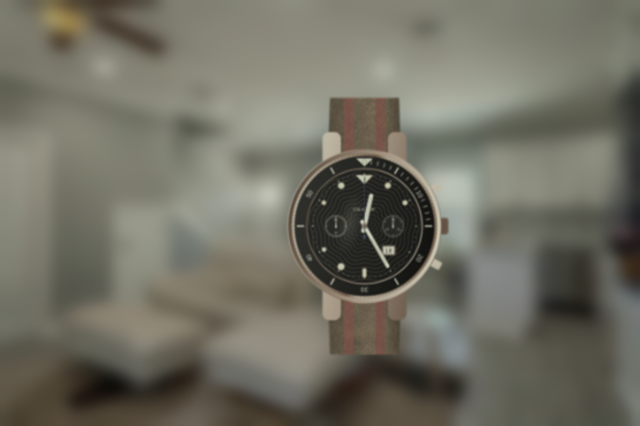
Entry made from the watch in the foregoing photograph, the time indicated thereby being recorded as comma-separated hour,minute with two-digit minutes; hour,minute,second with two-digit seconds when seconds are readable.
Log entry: 12,25
